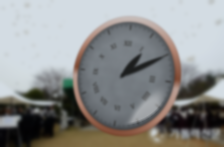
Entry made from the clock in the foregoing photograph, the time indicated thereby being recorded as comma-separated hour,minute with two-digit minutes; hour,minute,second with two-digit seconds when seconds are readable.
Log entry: 1,10
